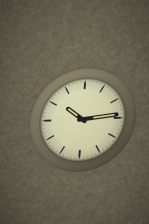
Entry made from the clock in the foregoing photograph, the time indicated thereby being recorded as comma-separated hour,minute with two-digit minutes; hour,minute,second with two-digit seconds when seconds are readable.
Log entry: 10,14
